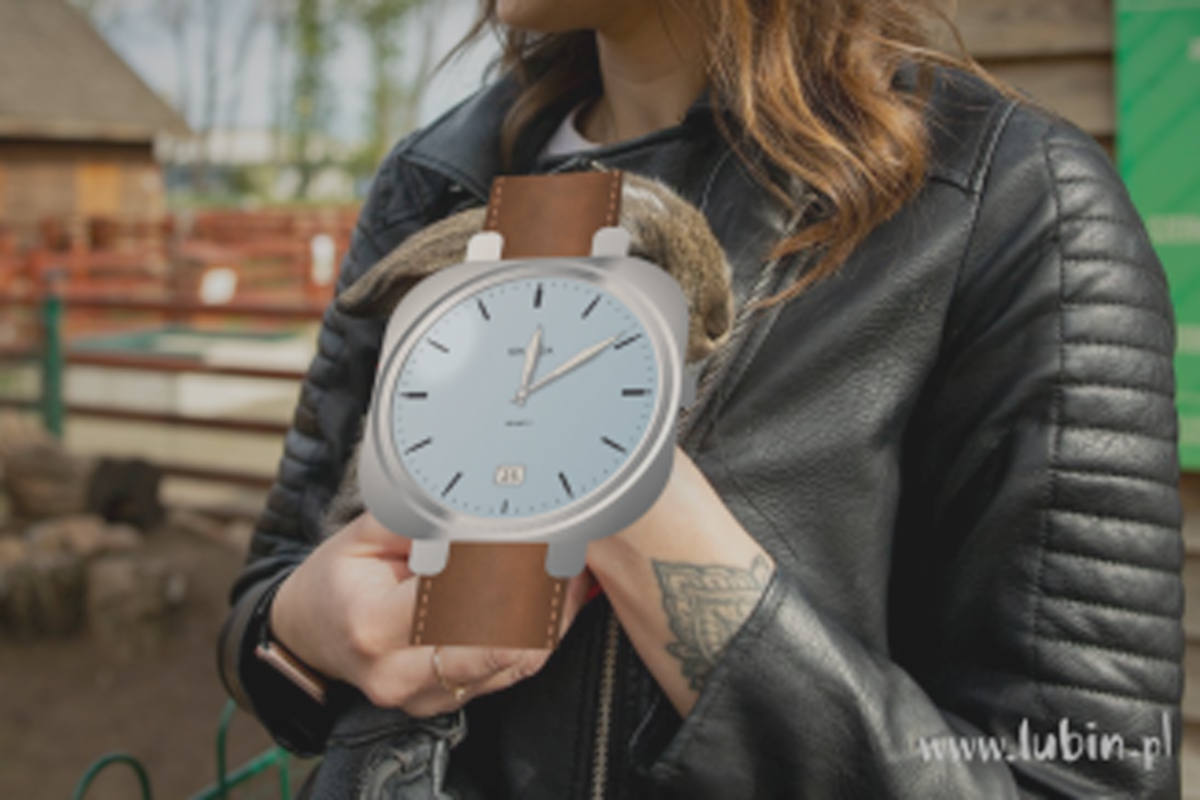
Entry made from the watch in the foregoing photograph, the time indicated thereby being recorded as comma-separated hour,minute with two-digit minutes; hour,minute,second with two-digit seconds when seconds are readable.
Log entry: 12,09
